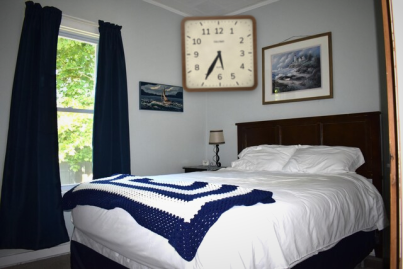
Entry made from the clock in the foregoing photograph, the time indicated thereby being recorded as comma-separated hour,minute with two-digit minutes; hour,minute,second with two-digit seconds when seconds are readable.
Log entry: 5,35
